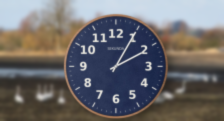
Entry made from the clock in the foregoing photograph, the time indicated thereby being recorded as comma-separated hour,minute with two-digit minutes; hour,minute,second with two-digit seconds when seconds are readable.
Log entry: 2,05
